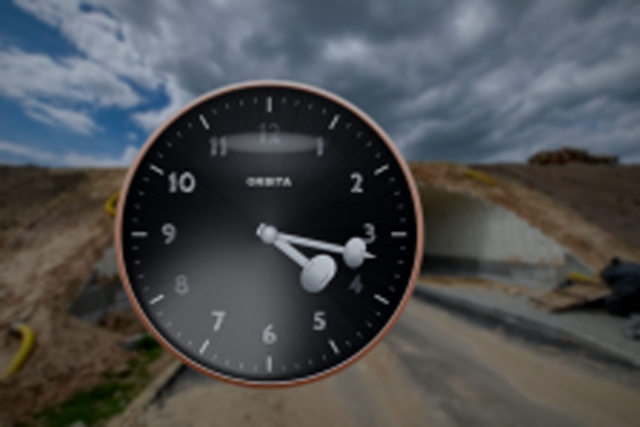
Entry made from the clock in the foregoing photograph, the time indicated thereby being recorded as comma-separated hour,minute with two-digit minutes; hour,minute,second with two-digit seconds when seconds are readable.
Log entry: 4,17
